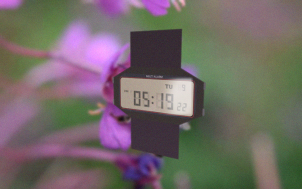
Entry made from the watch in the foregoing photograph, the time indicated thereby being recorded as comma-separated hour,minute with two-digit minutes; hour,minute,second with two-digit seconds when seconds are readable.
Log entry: 5,19,22
